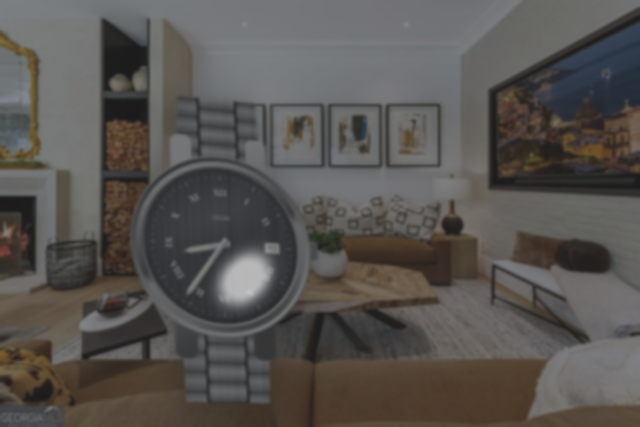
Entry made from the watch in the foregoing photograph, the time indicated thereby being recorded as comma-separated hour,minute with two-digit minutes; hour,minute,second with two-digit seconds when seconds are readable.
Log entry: 8,36
